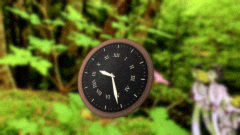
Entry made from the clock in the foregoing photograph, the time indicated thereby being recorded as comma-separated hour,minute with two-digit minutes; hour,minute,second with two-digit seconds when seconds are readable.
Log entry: 9,26
